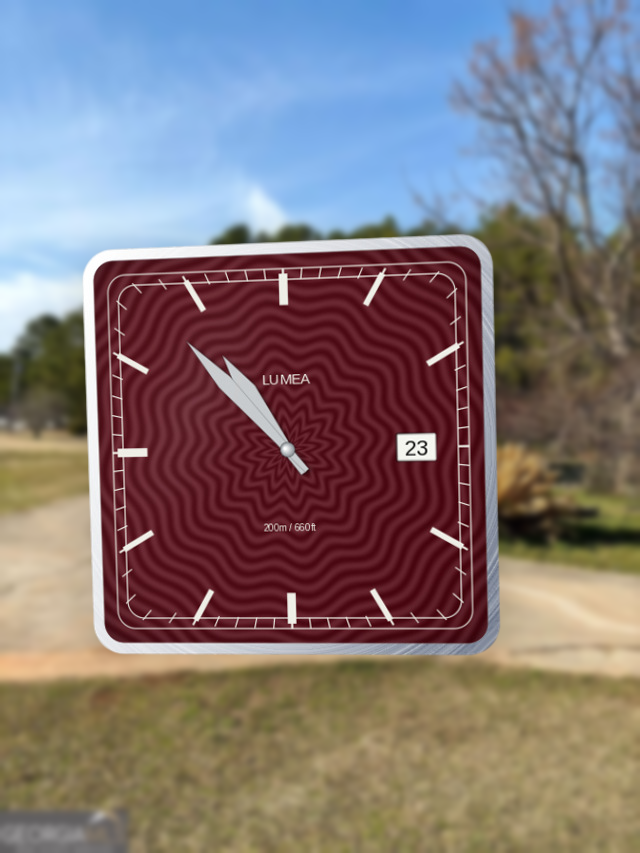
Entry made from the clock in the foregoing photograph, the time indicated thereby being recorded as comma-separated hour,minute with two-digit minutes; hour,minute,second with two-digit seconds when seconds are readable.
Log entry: 10,53
